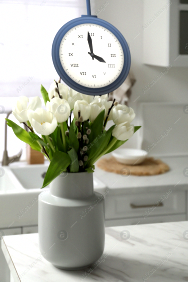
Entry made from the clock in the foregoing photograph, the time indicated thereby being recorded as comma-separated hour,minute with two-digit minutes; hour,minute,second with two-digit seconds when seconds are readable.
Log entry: 3,59
